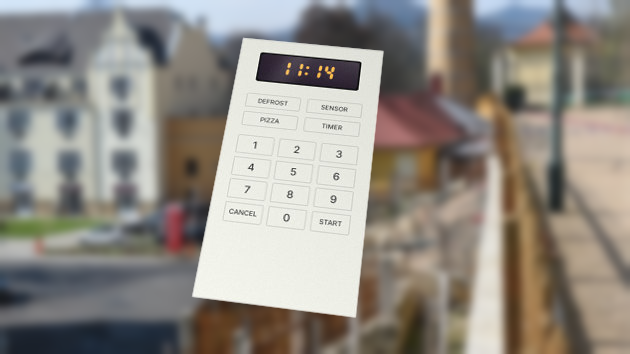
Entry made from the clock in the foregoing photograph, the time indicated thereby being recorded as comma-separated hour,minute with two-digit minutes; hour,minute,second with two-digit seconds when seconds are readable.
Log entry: 11,14
